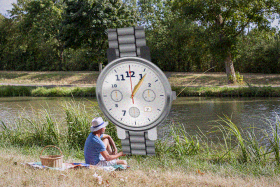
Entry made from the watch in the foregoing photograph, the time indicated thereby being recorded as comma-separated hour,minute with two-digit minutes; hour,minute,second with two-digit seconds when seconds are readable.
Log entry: 1,06
